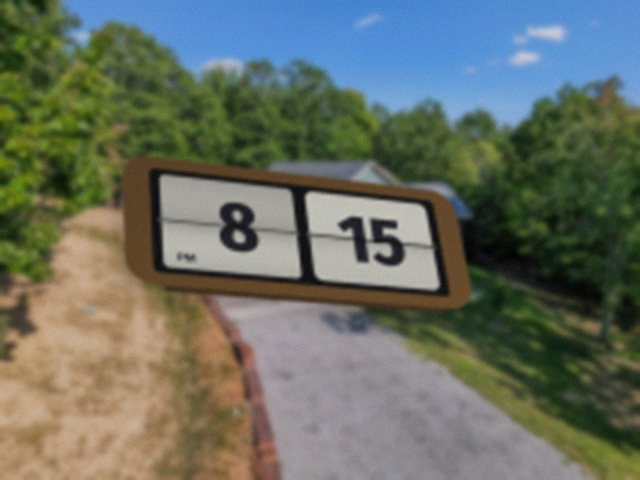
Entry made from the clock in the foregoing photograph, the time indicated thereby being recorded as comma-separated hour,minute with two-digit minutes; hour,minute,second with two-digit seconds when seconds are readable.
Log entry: 8,15
